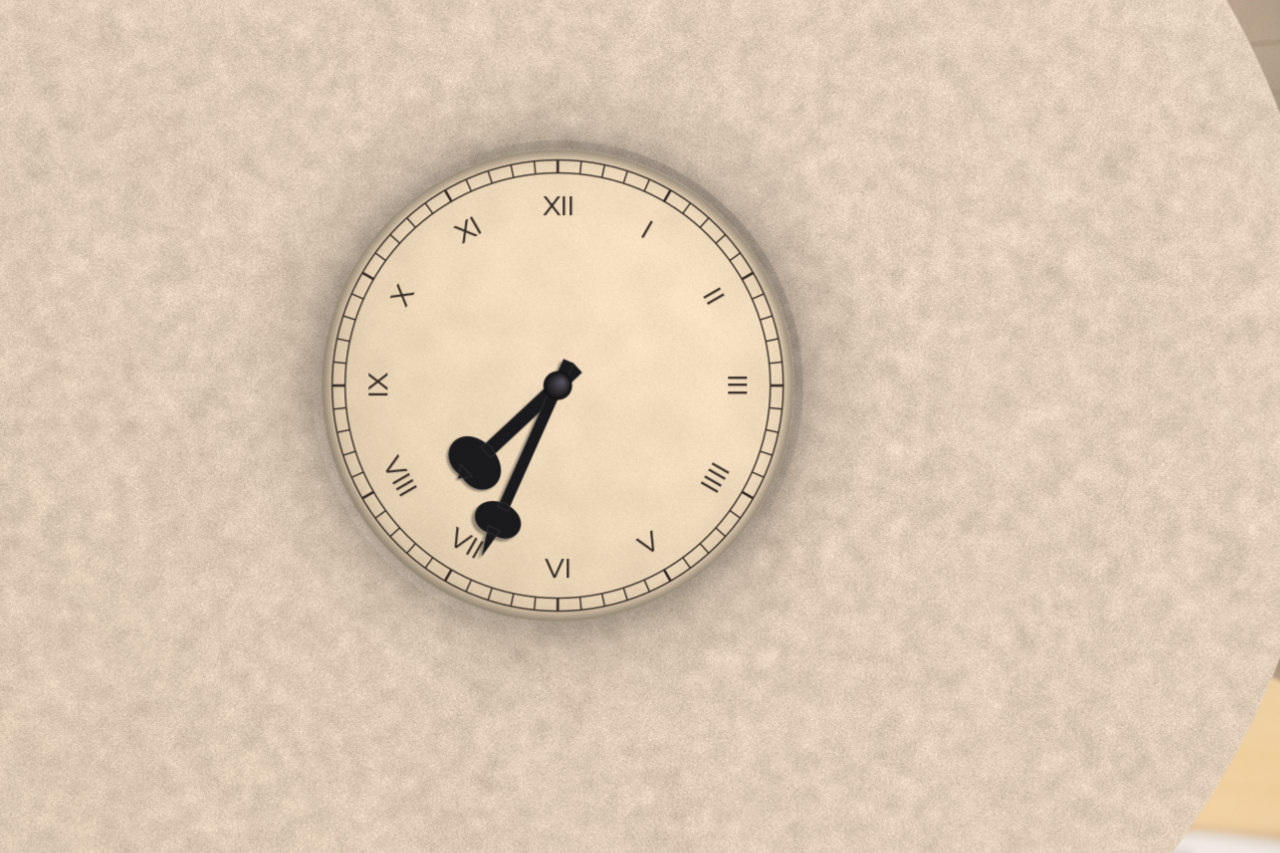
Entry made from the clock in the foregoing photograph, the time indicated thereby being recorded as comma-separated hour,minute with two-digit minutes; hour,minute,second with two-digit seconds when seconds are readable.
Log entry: 7,34
